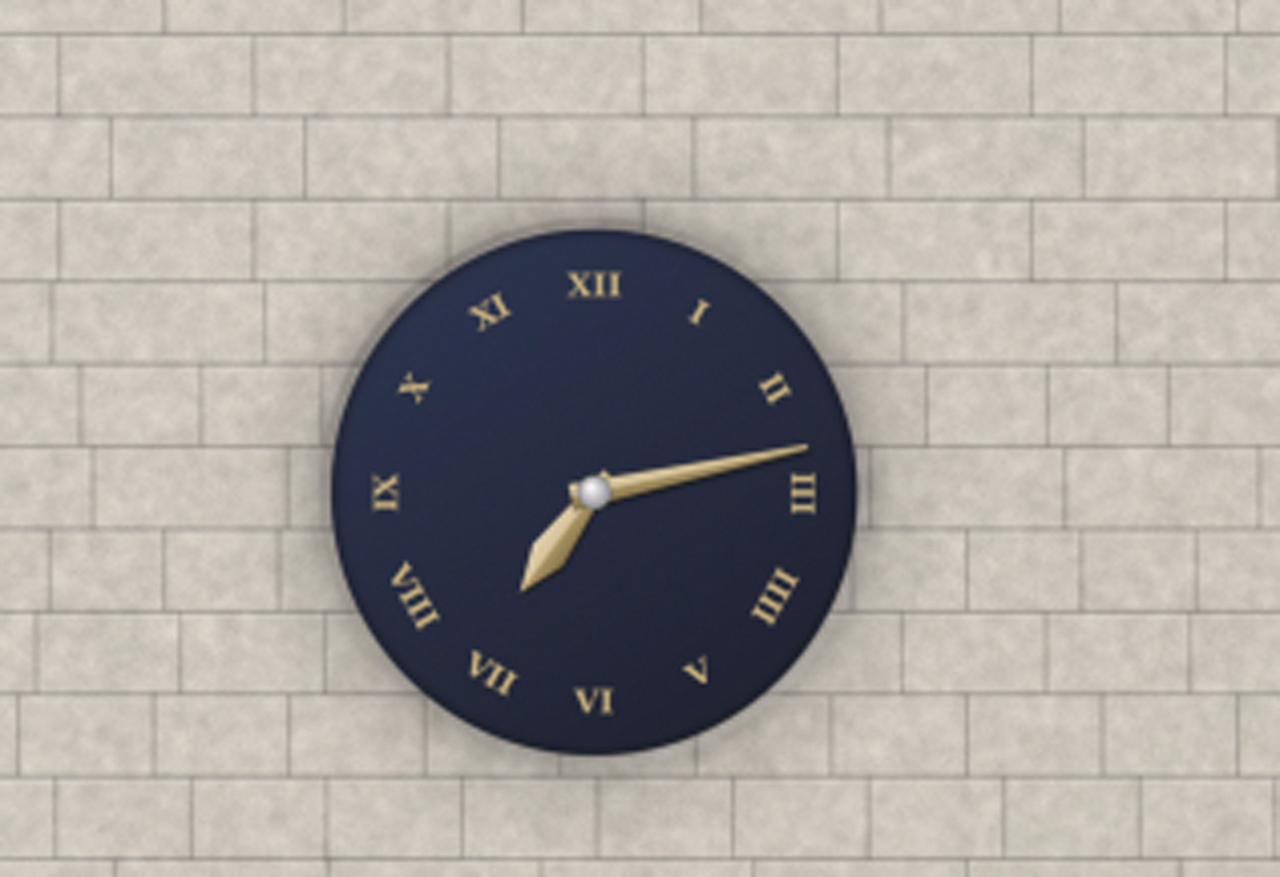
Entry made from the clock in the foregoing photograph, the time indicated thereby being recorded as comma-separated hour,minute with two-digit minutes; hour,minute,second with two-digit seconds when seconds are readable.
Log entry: 7,13
